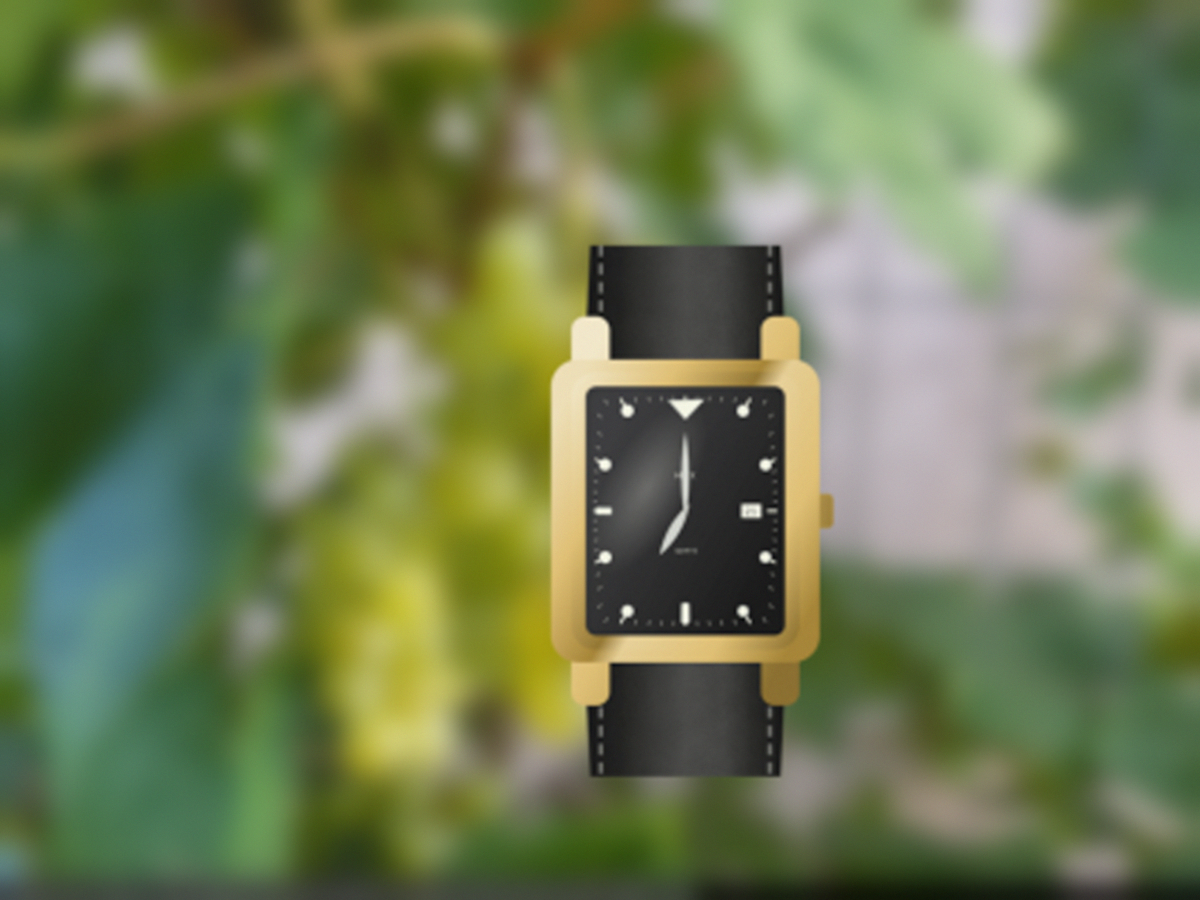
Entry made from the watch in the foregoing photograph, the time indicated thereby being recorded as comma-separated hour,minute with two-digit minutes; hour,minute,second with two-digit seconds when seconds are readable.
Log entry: 7,00
